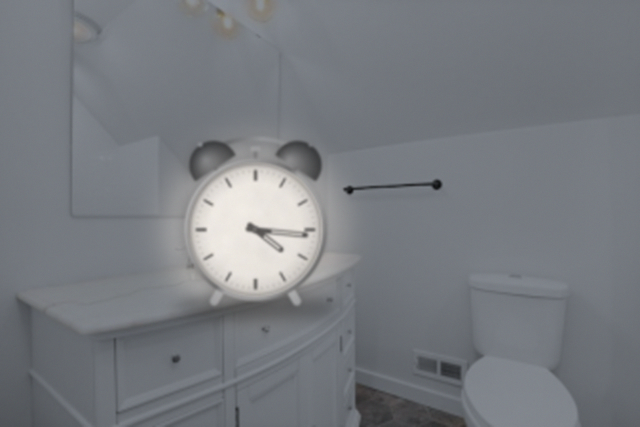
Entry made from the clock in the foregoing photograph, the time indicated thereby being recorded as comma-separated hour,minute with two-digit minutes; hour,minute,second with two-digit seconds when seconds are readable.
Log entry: 4,16
